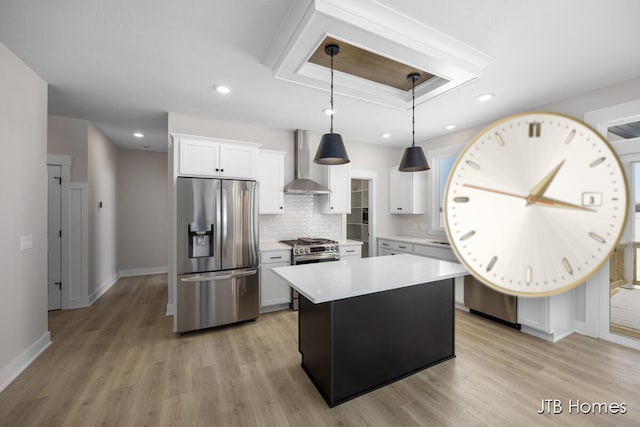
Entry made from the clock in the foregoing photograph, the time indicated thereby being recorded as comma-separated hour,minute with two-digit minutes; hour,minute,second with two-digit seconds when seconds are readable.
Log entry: 1,16,47
